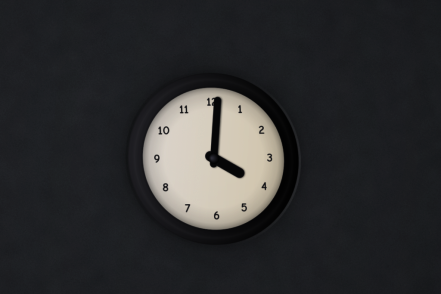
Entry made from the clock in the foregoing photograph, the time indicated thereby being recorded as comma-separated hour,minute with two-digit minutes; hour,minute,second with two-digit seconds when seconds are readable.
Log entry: 4,01
